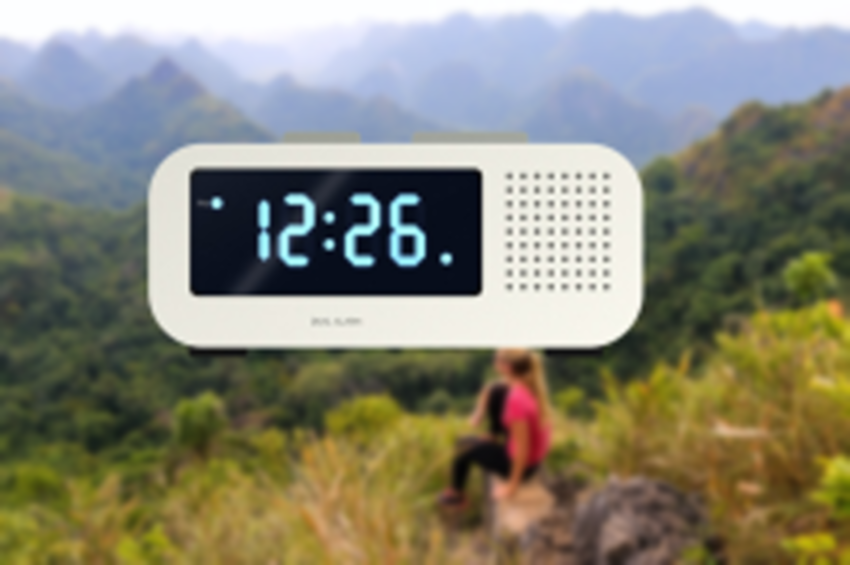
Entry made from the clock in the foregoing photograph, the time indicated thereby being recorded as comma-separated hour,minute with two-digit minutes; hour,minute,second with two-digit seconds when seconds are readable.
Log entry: 12,26
